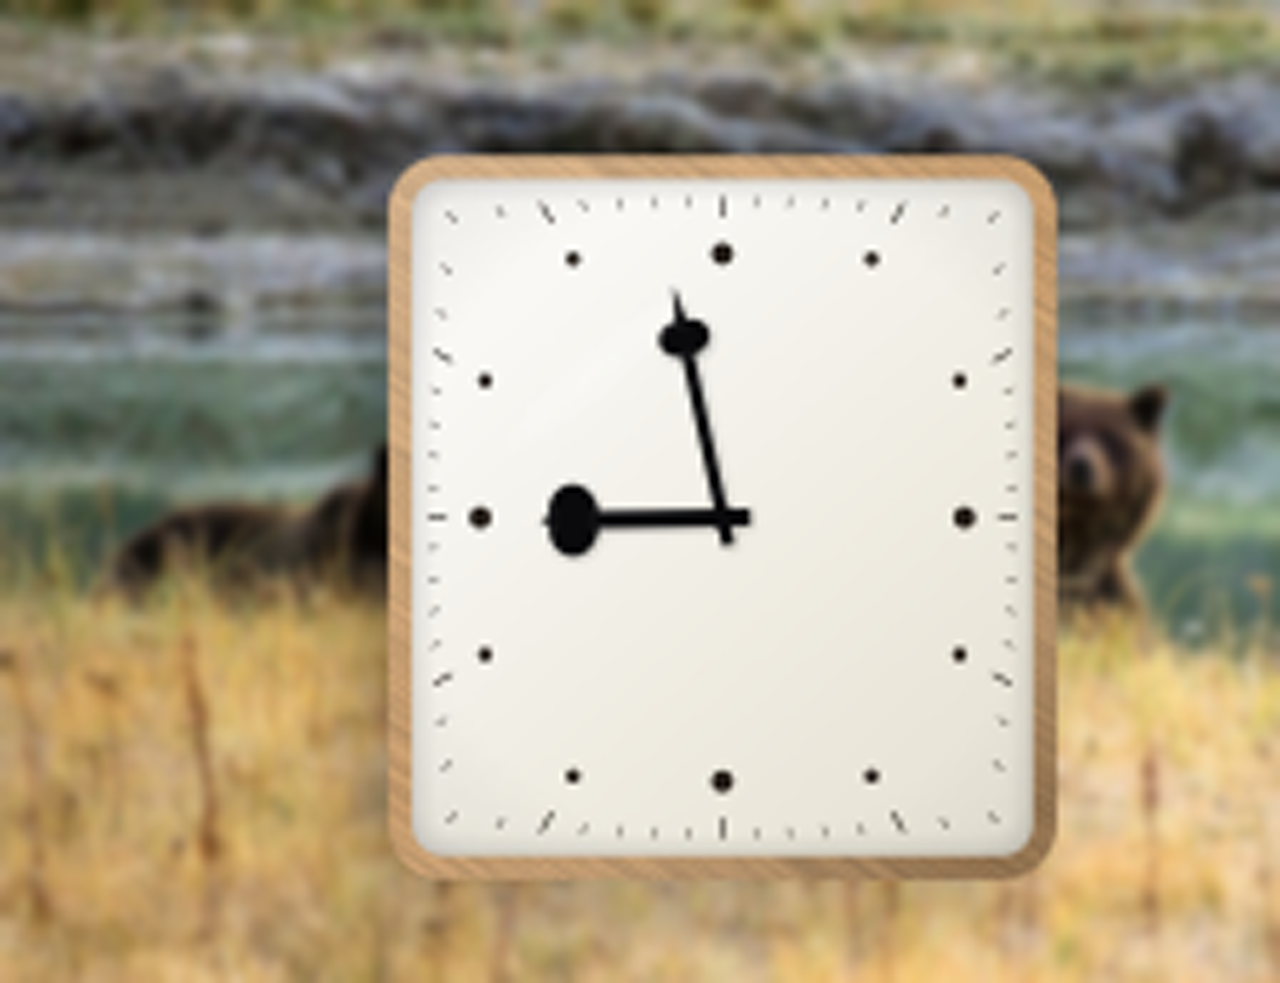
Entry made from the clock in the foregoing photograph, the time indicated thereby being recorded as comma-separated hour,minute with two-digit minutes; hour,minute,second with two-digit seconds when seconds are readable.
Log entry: 8,58
